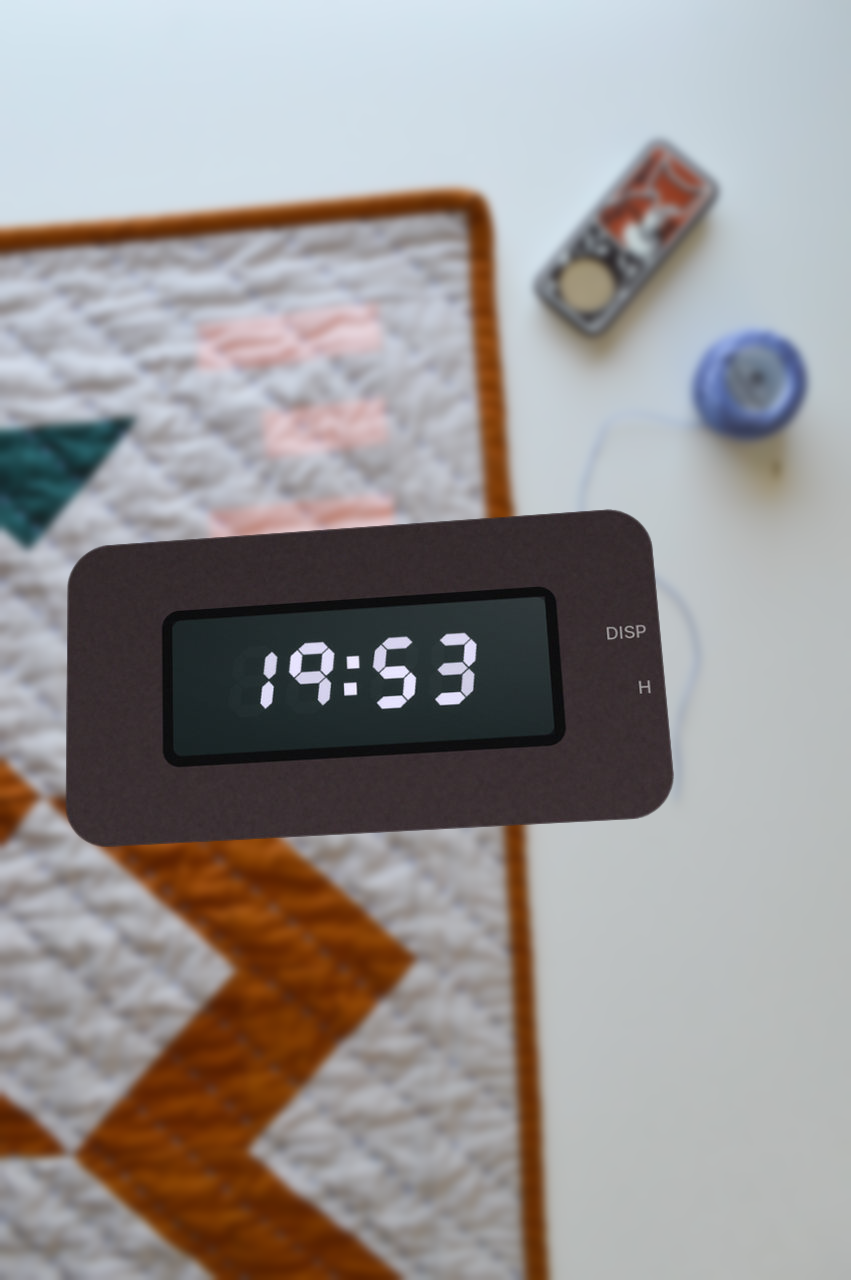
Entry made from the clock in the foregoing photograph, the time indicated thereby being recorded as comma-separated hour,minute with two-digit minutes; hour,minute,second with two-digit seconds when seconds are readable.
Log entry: 19,53
